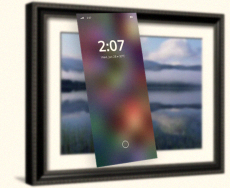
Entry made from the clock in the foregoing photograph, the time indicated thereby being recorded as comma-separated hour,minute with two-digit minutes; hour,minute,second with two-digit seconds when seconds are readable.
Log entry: 2,07
